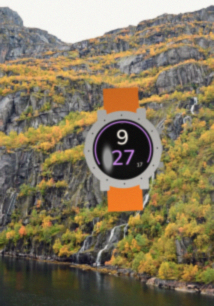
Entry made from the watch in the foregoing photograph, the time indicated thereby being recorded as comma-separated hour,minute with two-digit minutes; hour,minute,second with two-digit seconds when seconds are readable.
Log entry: 9,27
